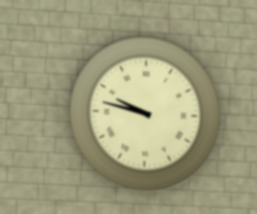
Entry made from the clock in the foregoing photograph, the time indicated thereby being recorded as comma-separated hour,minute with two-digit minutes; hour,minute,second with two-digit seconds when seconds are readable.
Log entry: 9,47
